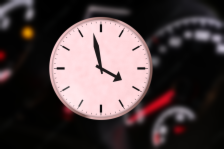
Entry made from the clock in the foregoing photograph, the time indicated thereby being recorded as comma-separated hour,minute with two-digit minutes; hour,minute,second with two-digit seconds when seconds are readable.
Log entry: 3,58
